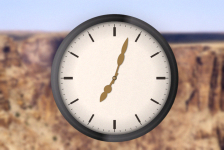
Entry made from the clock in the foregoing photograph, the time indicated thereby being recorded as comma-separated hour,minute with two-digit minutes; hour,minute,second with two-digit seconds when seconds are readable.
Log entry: 7,03
